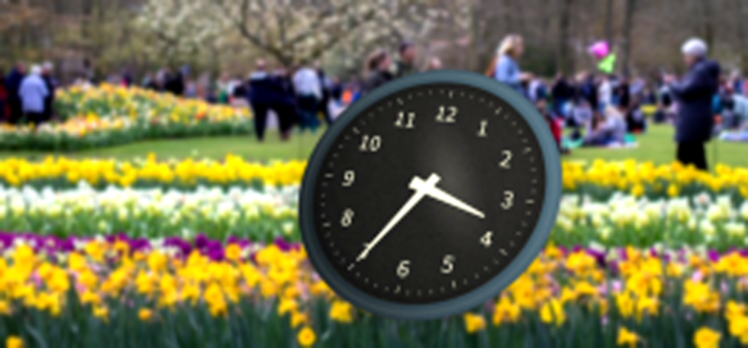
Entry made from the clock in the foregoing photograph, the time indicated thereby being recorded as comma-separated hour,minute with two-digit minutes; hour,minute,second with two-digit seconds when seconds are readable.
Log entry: 3,35
